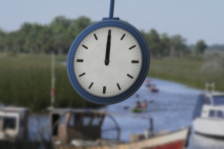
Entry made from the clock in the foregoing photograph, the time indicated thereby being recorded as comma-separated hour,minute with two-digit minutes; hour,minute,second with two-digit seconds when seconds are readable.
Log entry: 12,00
